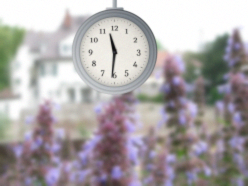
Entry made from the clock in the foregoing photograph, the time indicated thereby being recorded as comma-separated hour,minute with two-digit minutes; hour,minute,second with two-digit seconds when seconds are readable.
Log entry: 11,31
